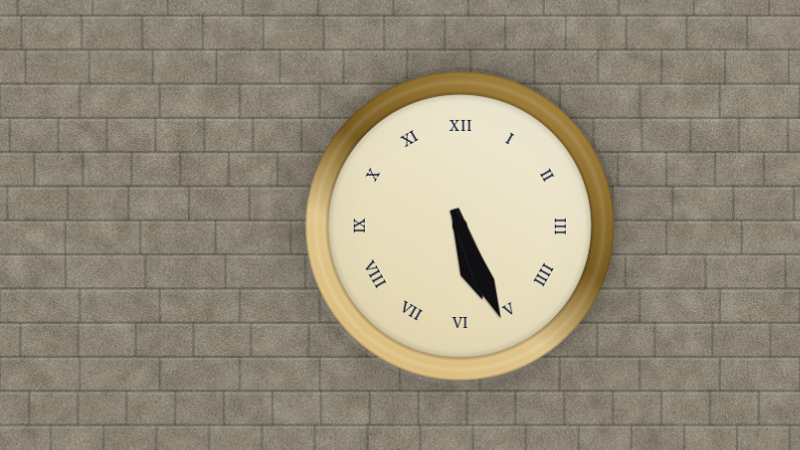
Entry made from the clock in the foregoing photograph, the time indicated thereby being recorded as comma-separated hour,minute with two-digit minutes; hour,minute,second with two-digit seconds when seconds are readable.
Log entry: 5,26
